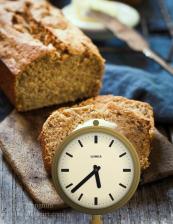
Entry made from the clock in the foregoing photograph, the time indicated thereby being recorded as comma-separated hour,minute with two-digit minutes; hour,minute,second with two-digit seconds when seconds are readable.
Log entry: 5,38
